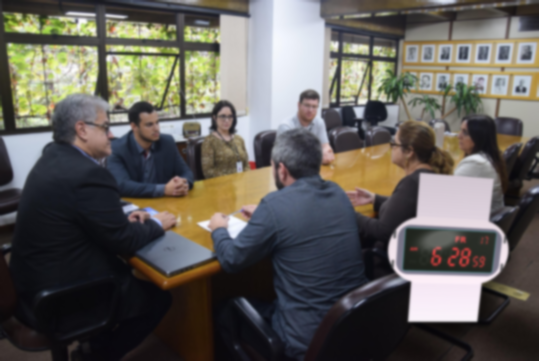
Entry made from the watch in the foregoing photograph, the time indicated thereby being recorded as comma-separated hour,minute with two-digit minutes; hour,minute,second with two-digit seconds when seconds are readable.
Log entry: 6,28
